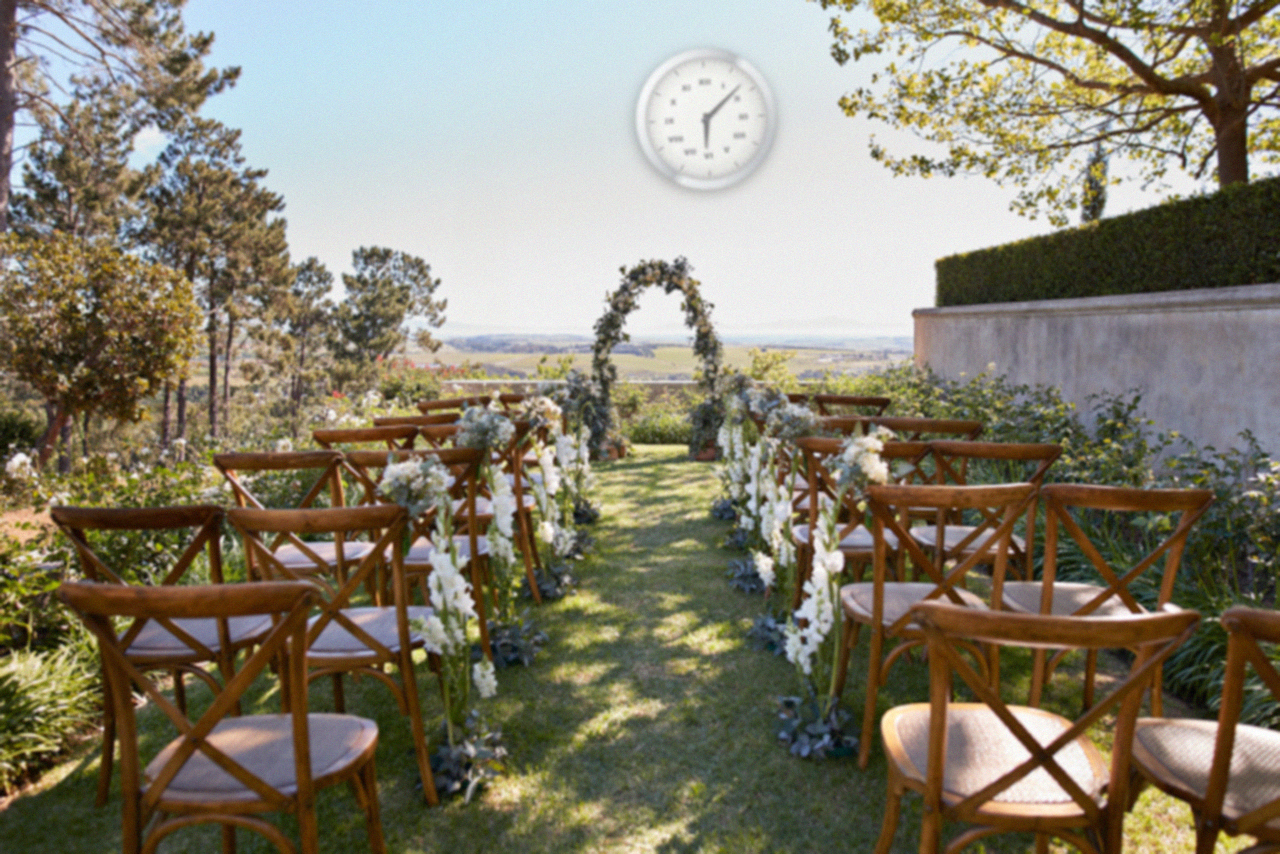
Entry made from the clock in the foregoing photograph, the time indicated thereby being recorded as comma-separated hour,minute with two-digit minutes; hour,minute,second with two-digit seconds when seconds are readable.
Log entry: 6,08
